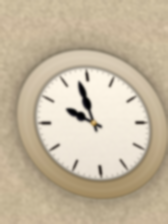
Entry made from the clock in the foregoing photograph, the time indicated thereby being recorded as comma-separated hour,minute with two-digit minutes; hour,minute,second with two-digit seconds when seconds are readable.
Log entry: 9,58
